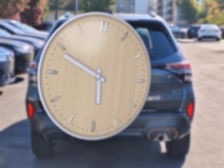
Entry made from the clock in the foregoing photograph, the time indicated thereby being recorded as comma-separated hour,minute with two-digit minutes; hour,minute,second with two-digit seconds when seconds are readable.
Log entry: 5,49
